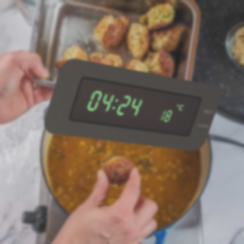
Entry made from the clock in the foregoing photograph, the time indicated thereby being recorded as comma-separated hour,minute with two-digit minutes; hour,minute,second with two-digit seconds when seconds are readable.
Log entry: 4,24
